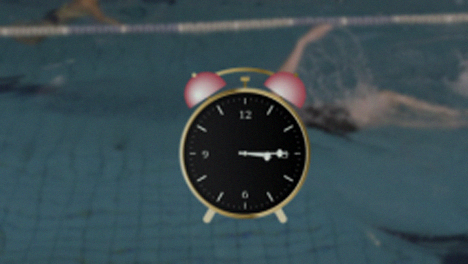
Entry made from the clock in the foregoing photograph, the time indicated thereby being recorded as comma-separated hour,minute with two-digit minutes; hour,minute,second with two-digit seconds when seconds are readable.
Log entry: 3,15
